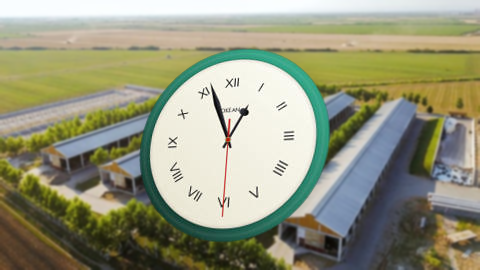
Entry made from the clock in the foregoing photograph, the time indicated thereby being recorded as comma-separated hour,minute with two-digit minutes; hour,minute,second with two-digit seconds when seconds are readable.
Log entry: 12,56,30
